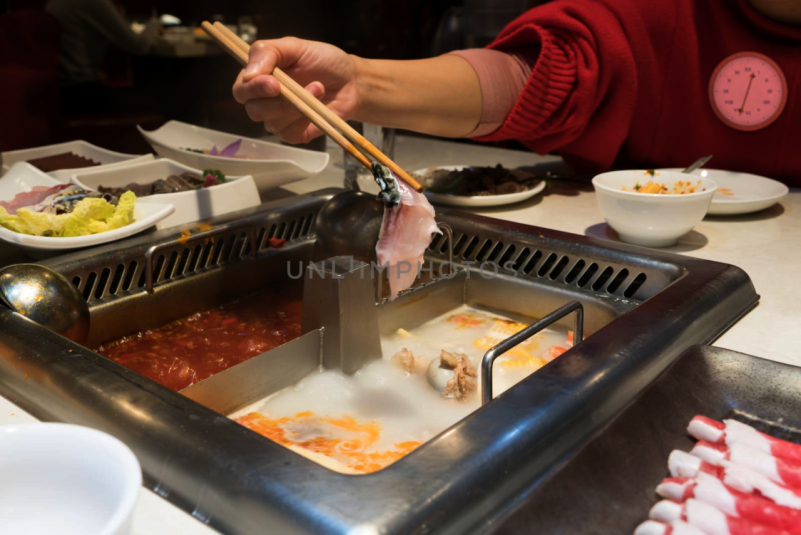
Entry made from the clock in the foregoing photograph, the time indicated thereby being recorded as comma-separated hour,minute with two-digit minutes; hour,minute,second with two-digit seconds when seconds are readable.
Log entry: 12,33
